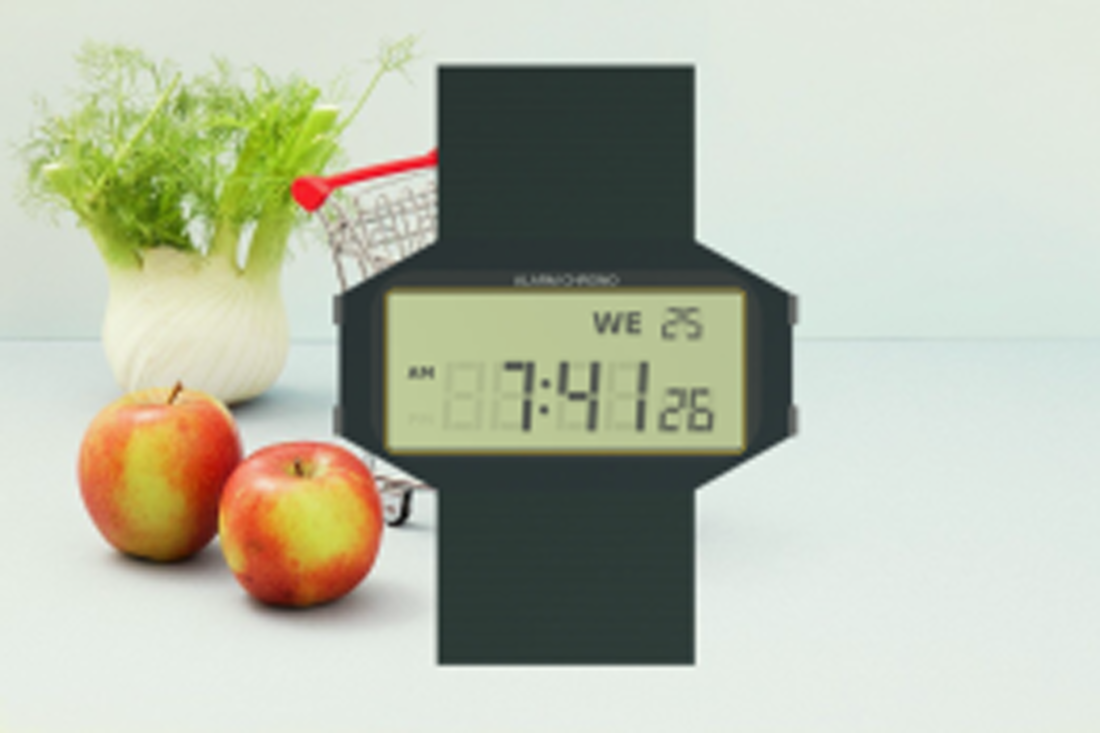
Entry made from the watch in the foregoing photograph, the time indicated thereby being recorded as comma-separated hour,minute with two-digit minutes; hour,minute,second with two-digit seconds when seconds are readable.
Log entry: 7,41,26
